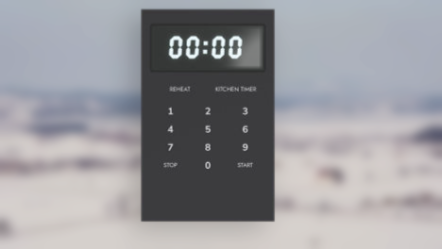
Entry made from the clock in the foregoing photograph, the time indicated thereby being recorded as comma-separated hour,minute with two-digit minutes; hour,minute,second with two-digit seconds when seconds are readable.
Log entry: 0,00
